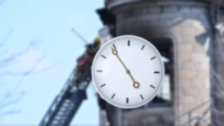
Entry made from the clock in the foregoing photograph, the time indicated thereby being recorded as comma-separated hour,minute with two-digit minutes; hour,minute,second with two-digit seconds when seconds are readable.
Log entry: 4,54
